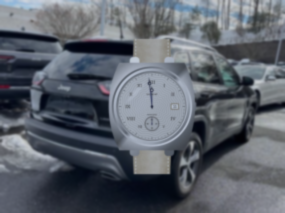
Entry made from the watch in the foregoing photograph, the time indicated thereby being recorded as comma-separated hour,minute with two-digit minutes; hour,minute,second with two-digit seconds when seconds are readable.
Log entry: 11,59
